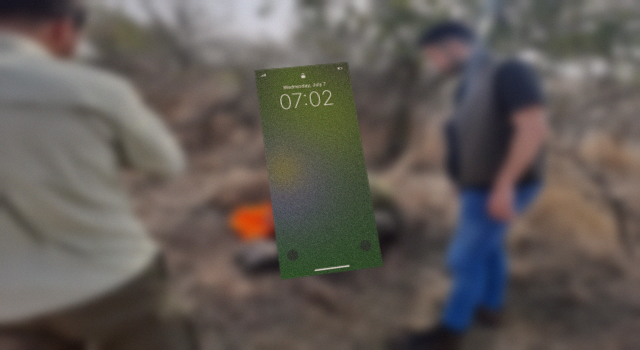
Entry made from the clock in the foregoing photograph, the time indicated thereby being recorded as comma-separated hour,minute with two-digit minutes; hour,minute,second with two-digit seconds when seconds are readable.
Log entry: 7,02
